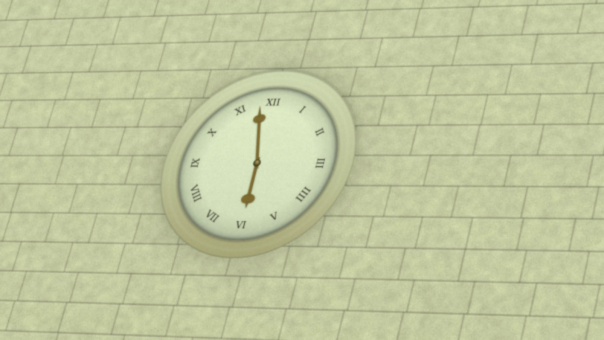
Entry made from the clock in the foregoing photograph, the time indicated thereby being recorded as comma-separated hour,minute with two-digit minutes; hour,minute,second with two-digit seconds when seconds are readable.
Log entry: 5,58
